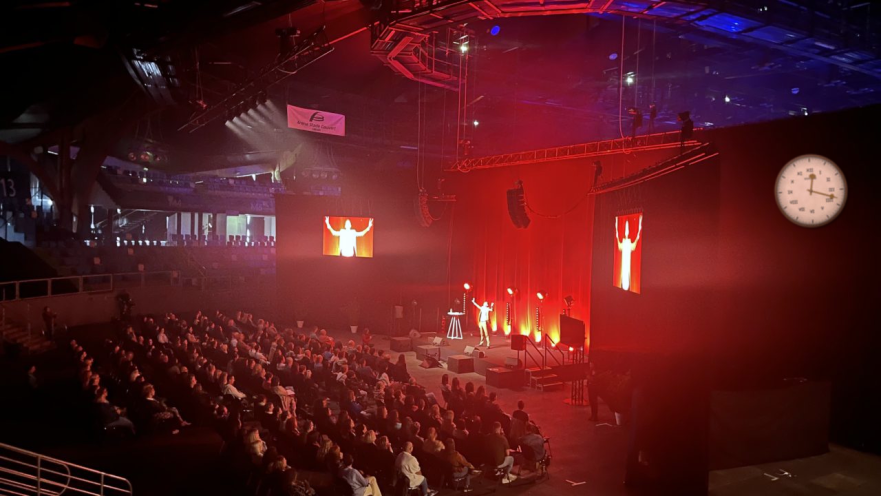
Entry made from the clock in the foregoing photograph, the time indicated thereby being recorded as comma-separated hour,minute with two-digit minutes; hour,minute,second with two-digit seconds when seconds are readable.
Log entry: 12,18
